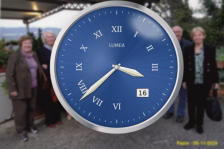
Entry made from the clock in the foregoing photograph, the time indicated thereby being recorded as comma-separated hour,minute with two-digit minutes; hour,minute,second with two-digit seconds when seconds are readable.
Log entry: 3,38
